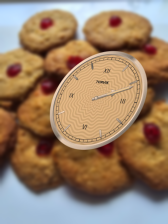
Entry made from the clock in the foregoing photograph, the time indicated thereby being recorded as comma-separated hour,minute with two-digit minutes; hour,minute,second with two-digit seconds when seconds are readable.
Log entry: 2,11
